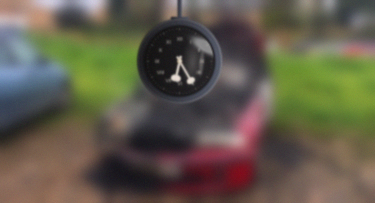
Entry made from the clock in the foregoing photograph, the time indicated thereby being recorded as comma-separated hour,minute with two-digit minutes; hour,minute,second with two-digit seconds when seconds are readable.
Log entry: 6,25
